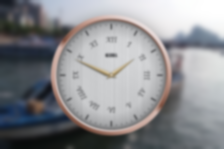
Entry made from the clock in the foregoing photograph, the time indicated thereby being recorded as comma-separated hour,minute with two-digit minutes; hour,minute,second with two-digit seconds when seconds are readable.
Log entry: 1,49
